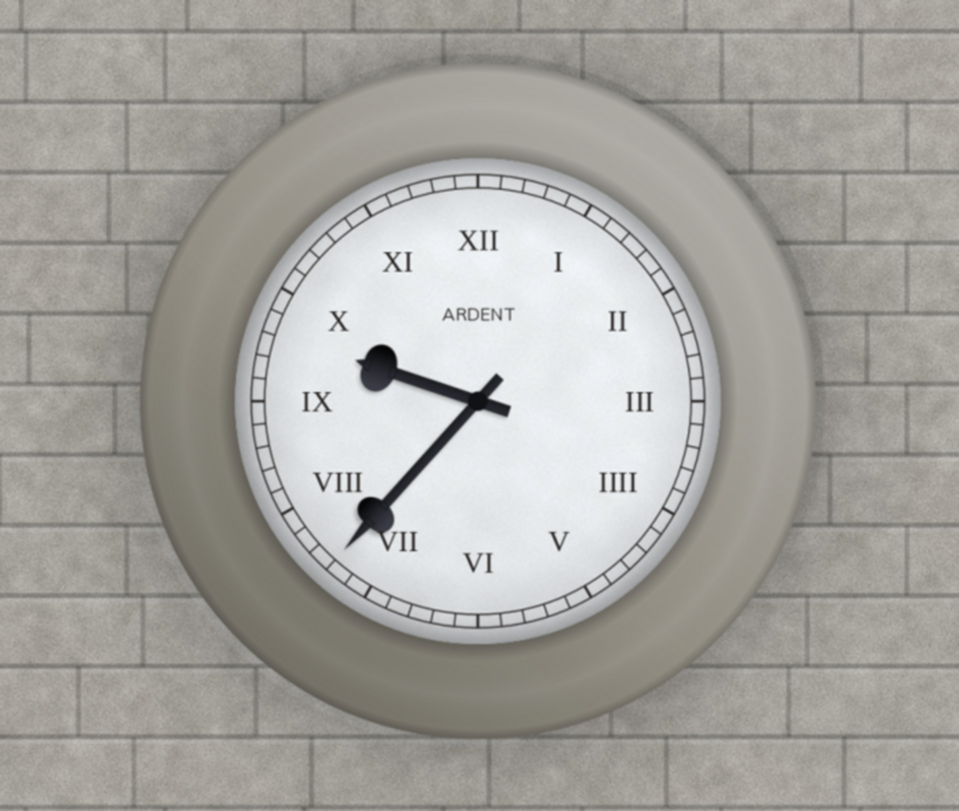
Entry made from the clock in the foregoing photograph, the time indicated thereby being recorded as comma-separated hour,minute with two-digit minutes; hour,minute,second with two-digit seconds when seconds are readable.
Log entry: 9,37
